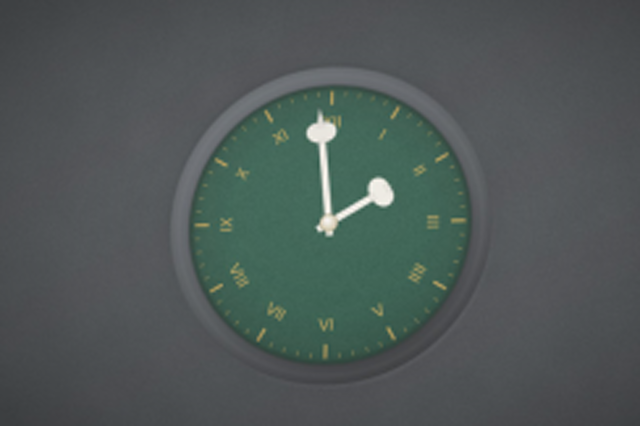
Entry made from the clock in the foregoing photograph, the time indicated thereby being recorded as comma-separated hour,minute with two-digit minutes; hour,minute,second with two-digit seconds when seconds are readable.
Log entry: 1,59
